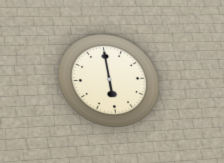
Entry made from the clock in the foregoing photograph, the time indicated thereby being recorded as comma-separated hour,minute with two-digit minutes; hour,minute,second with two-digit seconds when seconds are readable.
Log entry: 6,00
